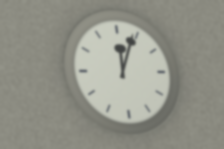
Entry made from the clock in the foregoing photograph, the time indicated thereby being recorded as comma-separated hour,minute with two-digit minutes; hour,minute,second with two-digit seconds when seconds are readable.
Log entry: 12,04
